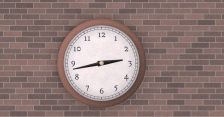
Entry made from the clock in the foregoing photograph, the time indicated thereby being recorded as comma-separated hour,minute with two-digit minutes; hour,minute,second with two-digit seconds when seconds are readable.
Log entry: 2,43
